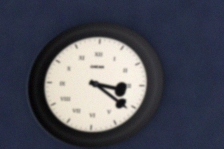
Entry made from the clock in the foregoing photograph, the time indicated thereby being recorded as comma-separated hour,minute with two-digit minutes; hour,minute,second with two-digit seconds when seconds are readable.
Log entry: 3,21
